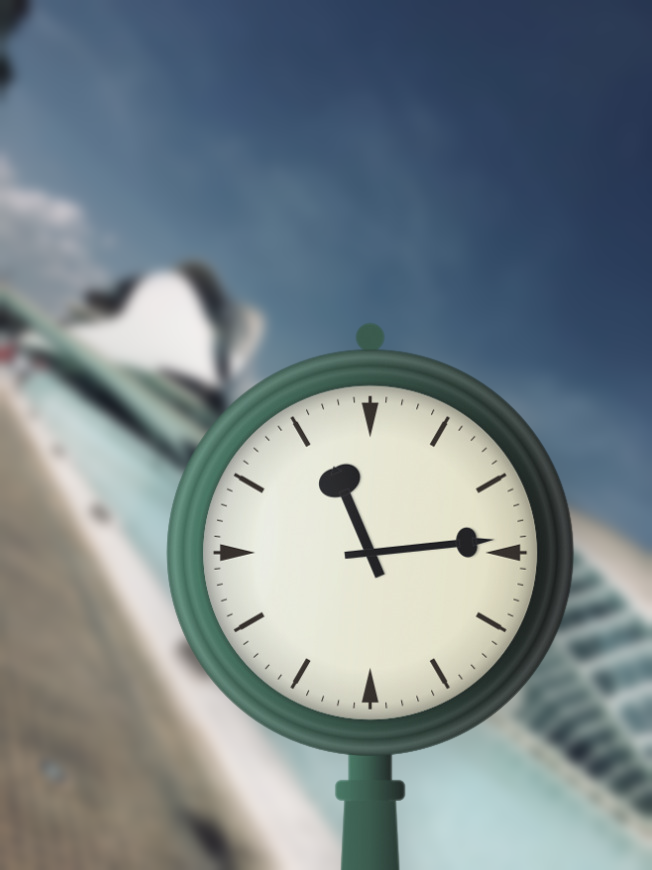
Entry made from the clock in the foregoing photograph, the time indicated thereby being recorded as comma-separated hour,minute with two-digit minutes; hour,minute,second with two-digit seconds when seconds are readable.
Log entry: 11,14
